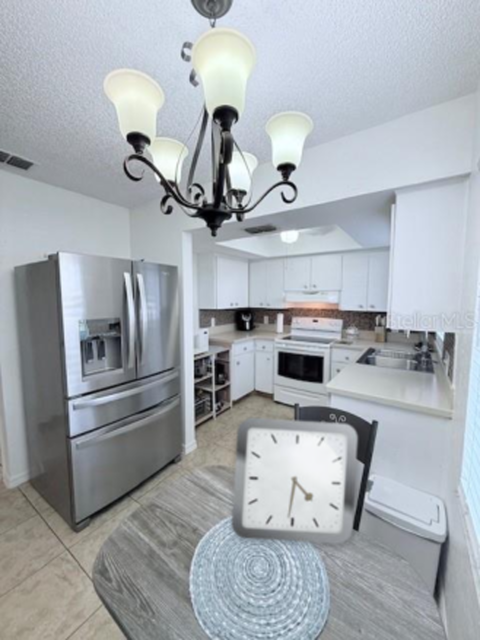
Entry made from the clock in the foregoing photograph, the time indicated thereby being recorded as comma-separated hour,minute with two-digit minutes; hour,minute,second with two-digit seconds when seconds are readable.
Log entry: 4,31
